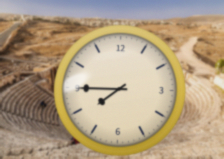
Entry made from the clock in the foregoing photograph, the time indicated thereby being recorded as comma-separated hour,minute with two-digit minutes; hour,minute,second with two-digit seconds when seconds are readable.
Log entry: 7,45
